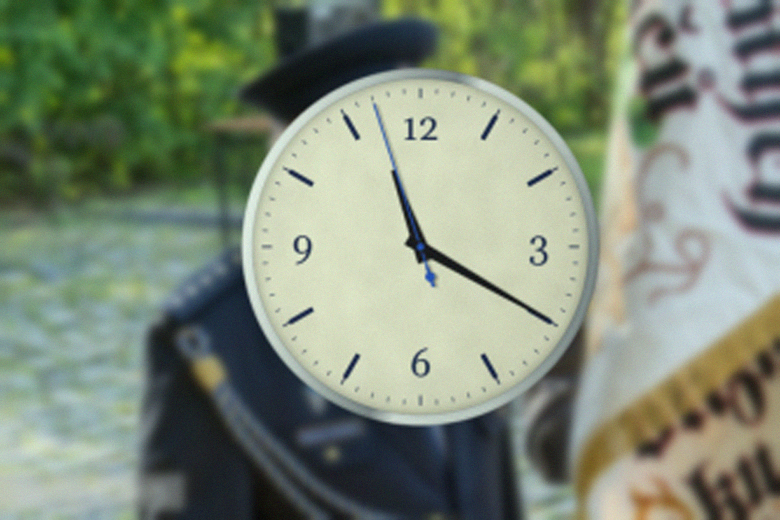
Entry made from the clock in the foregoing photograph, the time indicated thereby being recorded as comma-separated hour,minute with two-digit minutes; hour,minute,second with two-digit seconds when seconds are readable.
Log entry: 11,19,57
